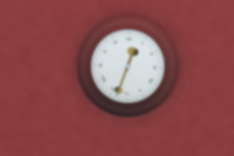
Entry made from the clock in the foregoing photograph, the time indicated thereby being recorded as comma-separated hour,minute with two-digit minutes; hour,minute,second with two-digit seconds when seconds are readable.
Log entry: 12,33
